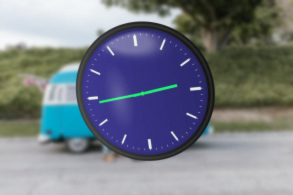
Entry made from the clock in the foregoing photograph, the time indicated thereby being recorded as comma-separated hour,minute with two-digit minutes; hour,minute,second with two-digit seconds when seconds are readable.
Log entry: 2,44
